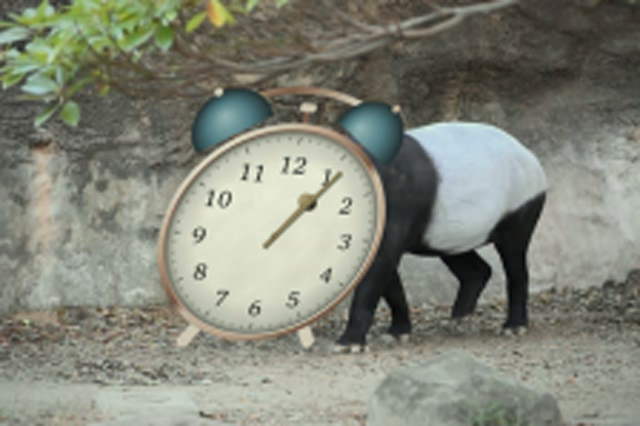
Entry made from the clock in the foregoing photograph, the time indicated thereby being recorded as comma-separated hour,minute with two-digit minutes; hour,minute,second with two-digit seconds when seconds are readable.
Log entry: 1,06
